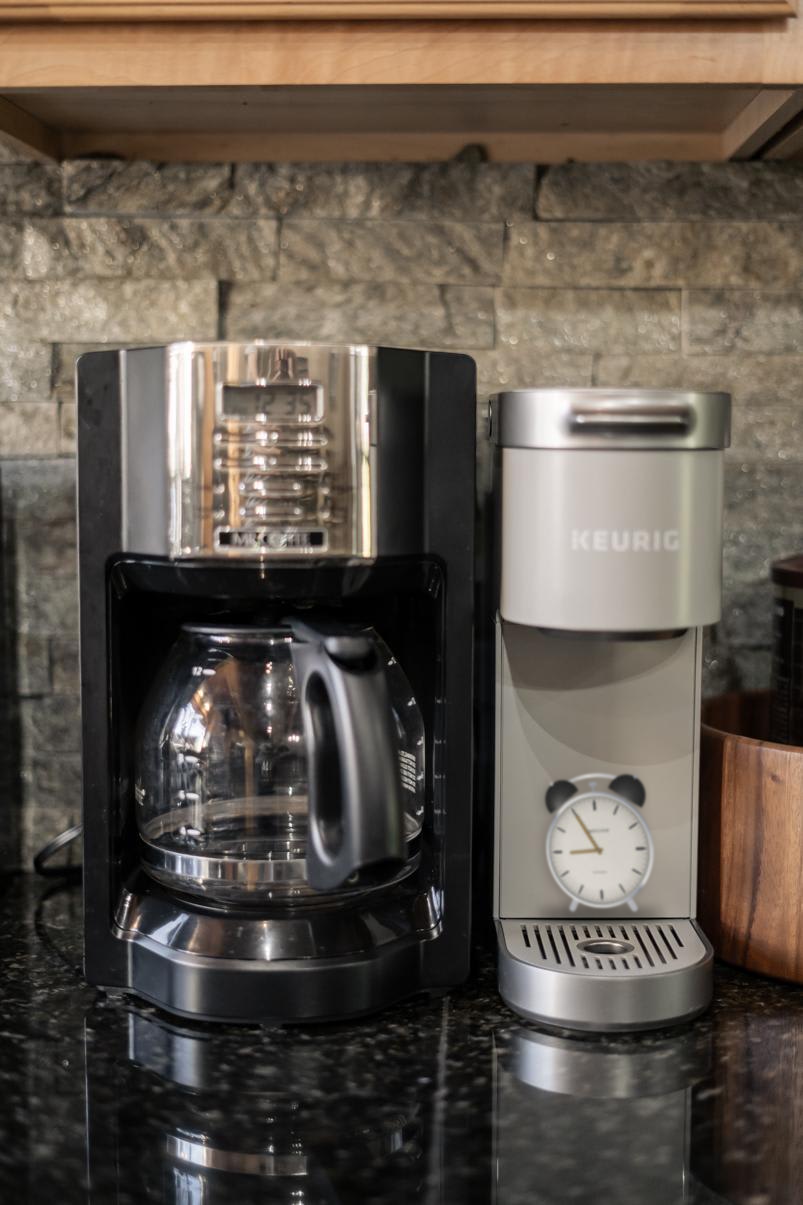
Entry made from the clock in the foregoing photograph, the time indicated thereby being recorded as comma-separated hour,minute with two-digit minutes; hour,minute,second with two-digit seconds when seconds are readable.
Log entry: 8,55
